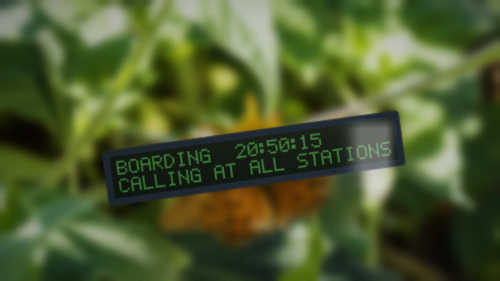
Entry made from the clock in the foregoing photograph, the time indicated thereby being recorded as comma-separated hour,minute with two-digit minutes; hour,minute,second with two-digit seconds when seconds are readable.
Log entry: 20,50,15
